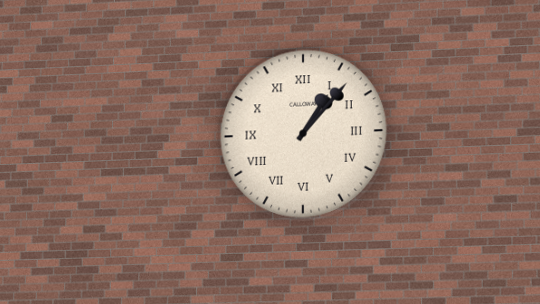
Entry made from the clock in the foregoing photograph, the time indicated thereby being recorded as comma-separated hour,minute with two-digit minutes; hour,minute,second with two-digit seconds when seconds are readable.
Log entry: 1,07
